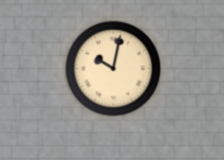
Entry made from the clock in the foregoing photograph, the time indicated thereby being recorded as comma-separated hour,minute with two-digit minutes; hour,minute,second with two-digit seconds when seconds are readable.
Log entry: 10,02
